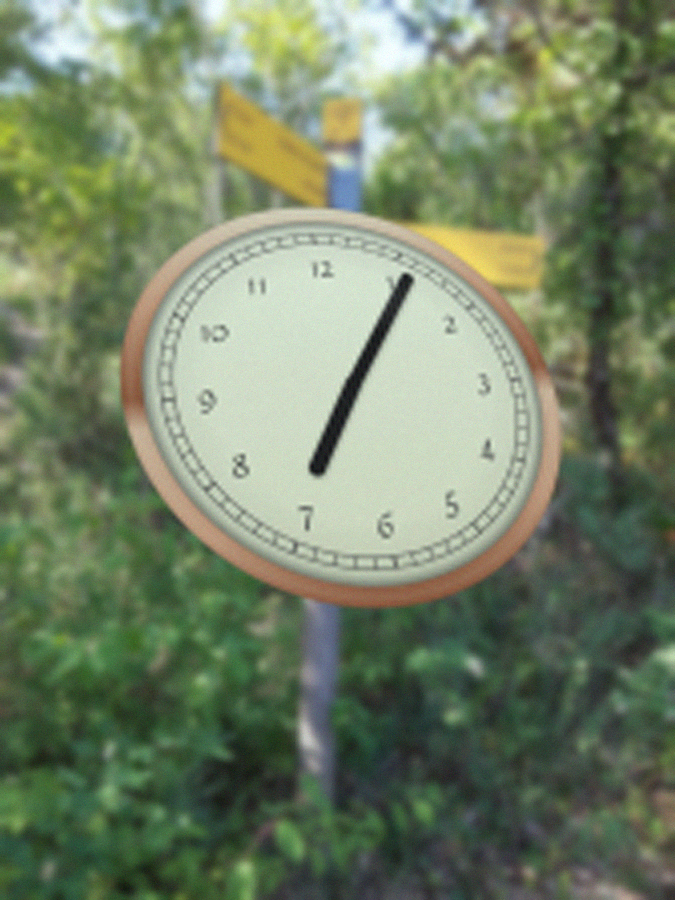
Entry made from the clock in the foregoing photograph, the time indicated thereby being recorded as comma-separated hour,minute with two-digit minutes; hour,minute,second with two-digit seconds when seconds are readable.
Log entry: 7,06
